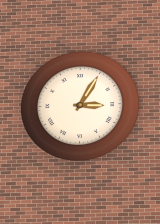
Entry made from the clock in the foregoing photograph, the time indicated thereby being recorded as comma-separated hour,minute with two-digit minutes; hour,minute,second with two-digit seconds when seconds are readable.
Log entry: 3,05
